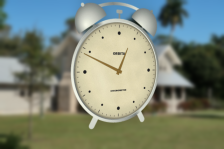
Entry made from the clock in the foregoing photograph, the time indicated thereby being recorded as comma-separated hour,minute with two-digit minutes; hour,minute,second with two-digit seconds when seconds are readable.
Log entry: 12,49
